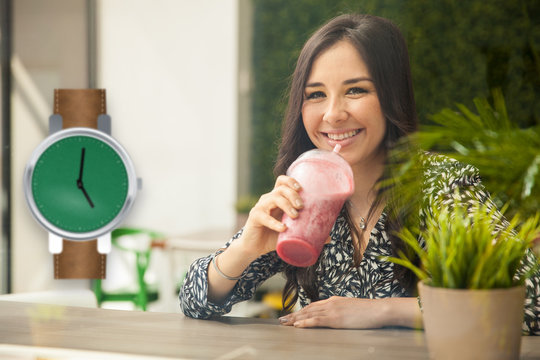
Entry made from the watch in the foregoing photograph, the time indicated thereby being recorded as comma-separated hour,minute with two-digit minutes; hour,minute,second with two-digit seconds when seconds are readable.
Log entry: 5,01
